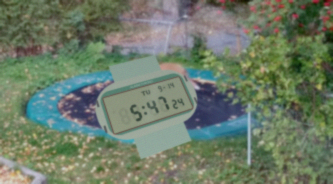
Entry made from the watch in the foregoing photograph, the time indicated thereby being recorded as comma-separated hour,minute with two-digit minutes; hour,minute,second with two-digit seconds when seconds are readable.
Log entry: 5,47,24
